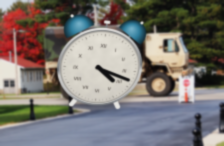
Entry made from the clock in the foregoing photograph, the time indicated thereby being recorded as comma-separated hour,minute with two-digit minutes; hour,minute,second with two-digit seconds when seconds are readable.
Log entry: 4,18
